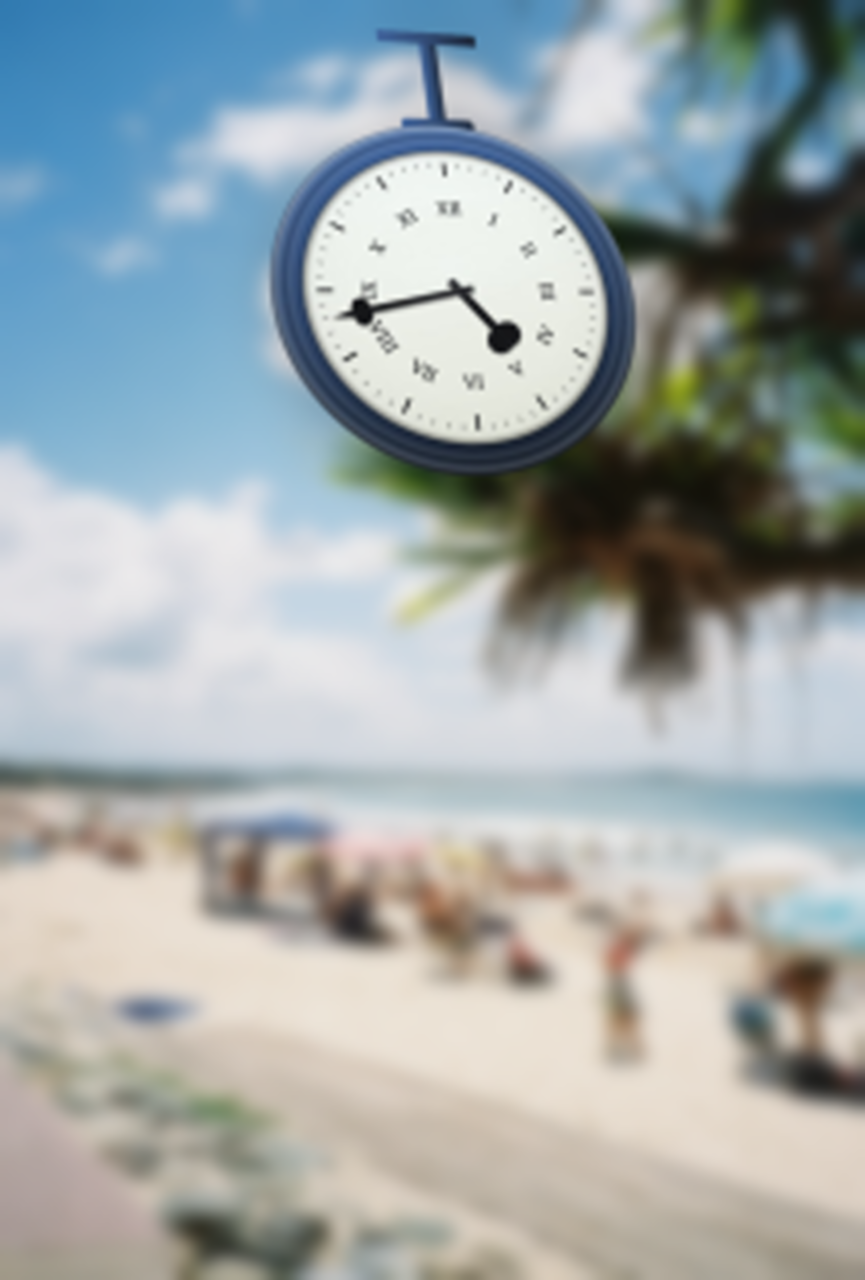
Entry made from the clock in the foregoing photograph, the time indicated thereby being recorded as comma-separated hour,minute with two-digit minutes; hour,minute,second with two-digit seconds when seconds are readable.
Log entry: 4,43
